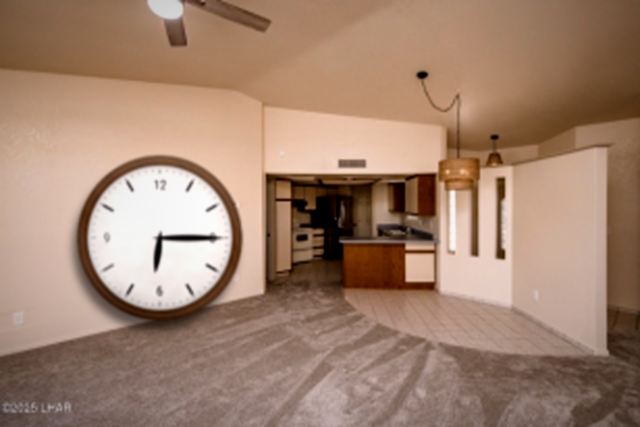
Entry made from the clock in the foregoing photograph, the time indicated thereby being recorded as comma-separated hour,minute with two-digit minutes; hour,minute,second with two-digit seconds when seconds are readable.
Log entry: 6,15
